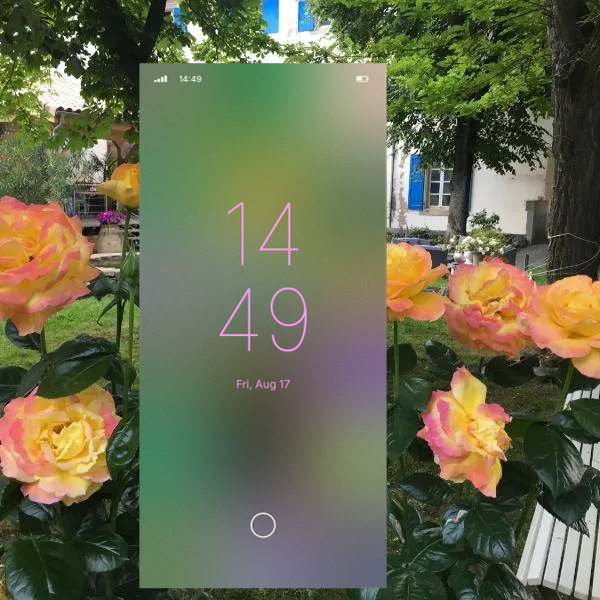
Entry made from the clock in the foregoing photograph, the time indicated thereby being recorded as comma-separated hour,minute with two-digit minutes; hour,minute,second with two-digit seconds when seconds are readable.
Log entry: 14,49
